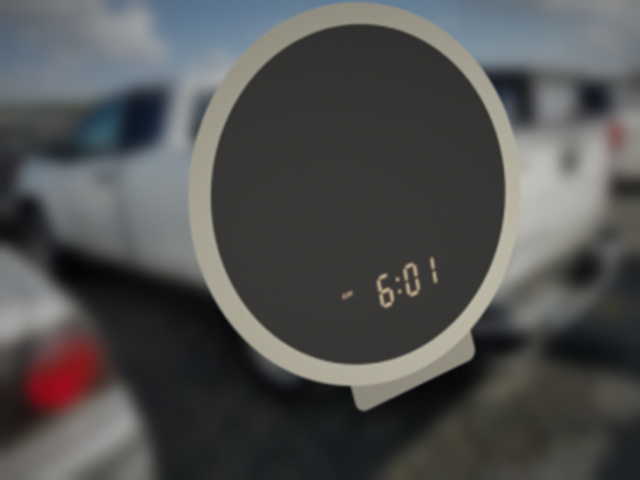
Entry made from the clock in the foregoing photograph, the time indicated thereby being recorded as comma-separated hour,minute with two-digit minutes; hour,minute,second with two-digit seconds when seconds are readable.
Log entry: 6,01
